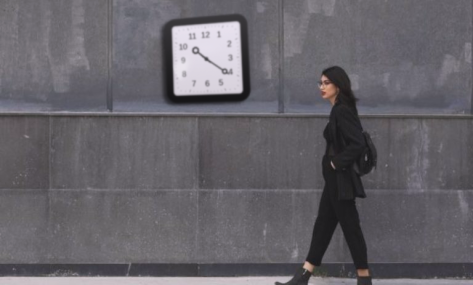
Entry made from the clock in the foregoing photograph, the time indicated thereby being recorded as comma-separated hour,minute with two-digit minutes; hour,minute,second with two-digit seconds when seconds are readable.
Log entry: 10,21
